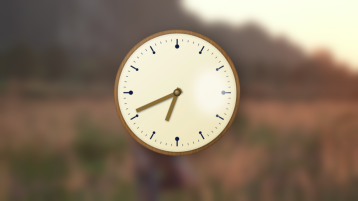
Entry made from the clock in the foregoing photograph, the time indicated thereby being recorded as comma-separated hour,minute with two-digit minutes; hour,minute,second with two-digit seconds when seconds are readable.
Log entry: 6,41
